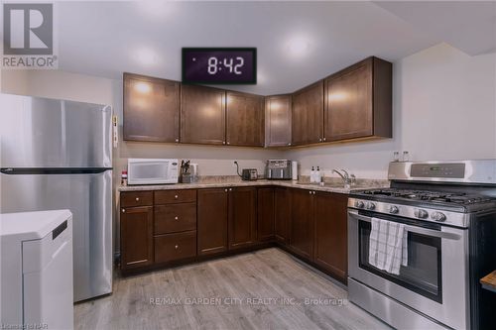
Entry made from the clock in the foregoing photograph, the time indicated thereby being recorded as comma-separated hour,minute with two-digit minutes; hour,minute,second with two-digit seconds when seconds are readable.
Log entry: 8,42
